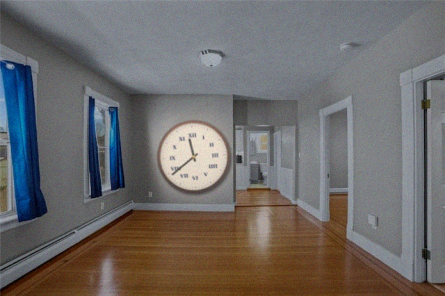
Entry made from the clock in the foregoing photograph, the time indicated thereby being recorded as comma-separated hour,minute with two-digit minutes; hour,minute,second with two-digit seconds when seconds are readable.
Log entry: 11,39
